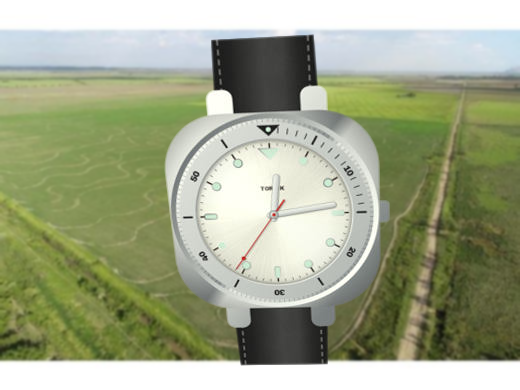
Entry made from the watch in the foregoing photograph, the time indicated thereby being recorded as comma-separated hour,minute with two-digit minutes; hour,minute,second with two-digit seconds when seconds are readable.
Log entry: 12,13,36
